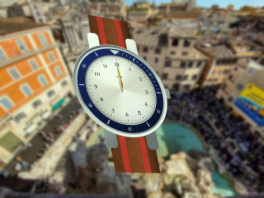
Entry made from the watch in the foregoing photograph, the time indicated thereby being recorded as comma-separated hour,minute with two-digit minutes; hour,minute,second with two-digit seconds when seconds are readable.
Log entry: 12,00
